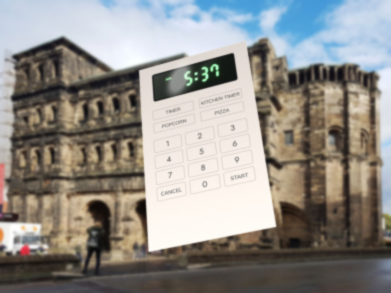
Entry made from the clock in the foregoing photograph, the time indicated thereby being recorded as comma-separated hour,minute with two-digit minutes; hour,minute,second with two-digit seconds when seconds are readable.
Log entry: 5,37
